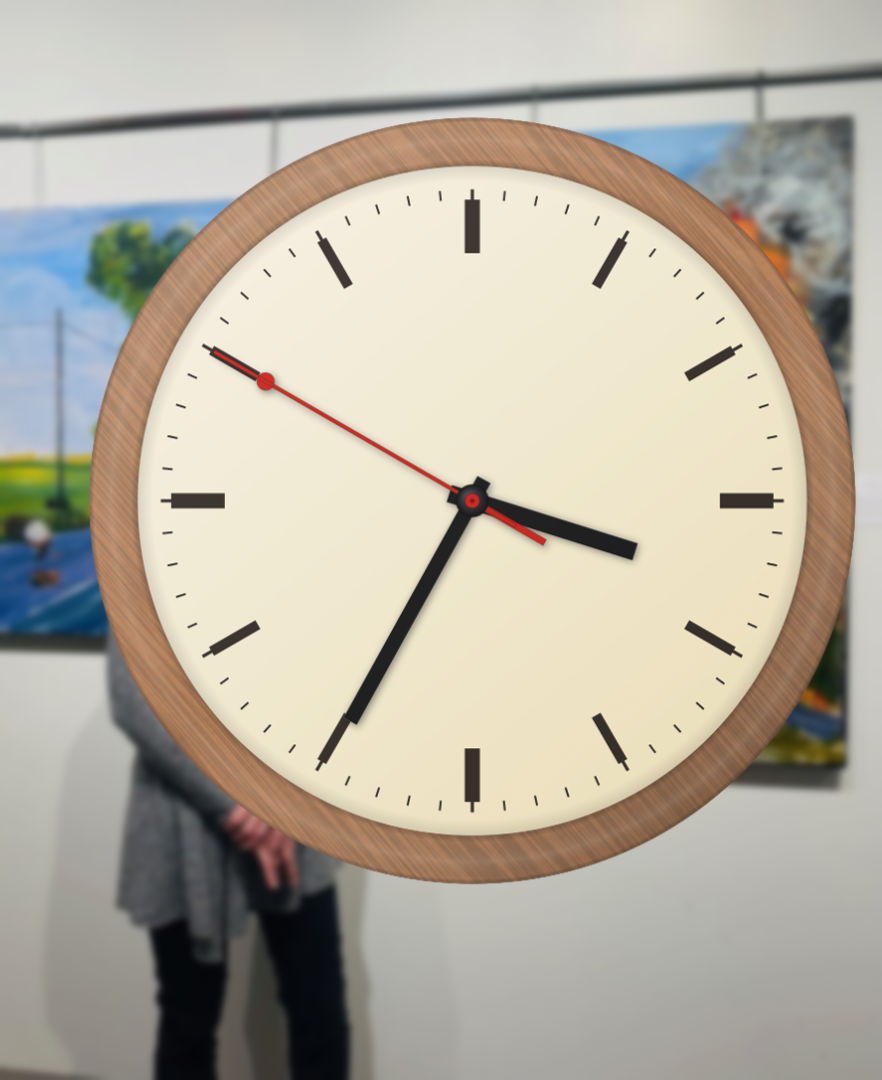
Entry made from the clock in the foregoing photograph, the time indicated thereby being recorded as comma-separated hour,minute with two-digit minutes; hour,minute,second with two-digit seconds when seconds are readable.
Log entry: 3,34,50
